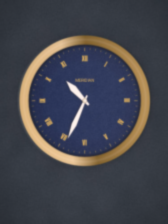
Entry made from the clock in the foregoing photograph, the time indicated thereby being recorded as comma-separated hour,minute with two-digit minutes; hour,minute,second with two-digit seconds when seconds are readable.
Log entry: 10,34
